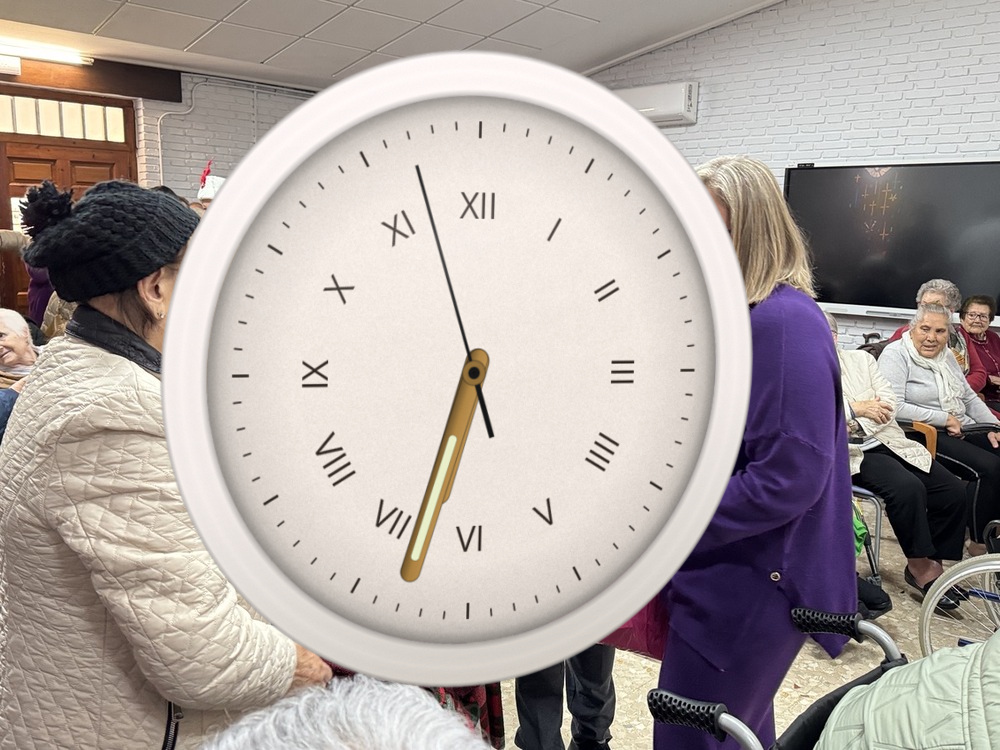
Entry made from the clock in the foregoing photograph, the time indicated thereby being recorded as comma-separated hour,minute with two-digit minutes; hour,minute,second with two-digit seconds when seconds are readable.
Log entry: 6,32,57
